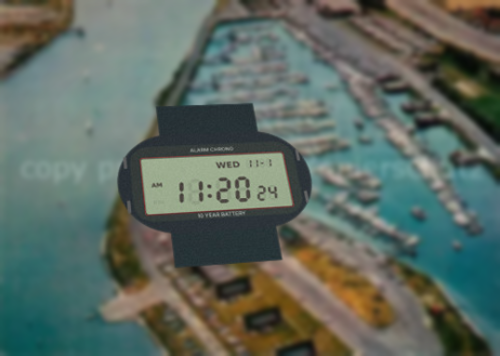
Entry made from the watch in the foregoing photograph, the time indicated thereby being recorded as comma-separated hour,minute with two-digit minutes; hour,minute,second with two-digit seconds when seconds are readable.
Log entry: 11,20,24
